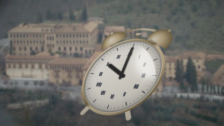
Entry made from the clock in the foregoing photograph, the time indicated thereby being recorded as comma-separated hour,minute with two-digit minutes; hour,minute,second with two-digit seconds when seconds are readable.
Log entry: 10,00
